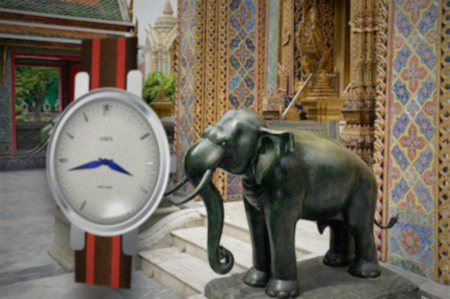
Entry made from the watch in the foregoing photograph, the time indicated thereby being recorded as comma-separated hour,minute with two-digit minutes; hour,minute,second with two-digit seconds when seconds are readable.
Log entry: 3,43
